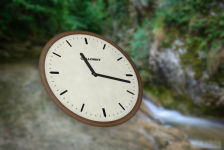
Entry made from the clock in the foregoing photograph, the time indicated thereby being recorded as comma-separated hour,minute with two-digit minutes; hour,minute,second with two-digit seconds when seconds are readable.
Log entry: 11,17
